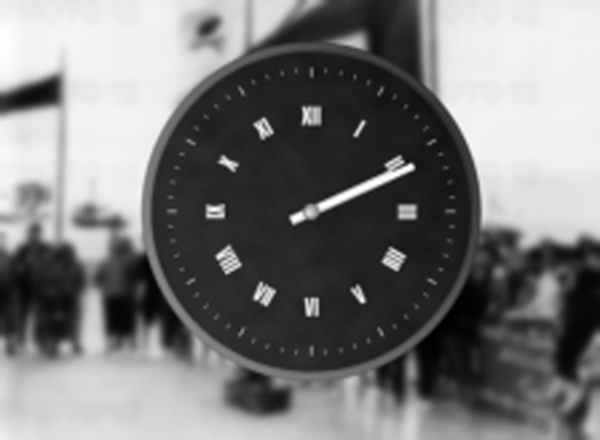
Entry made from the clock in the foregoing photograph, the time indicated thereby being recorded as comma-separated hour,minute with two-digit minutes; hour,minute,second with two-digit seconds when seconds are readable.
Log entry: 2,11
